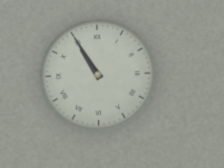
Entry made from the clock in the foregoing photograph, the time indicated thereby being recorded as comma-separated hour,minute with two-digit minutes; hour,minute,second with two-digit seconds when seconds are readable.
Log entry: 10,55
